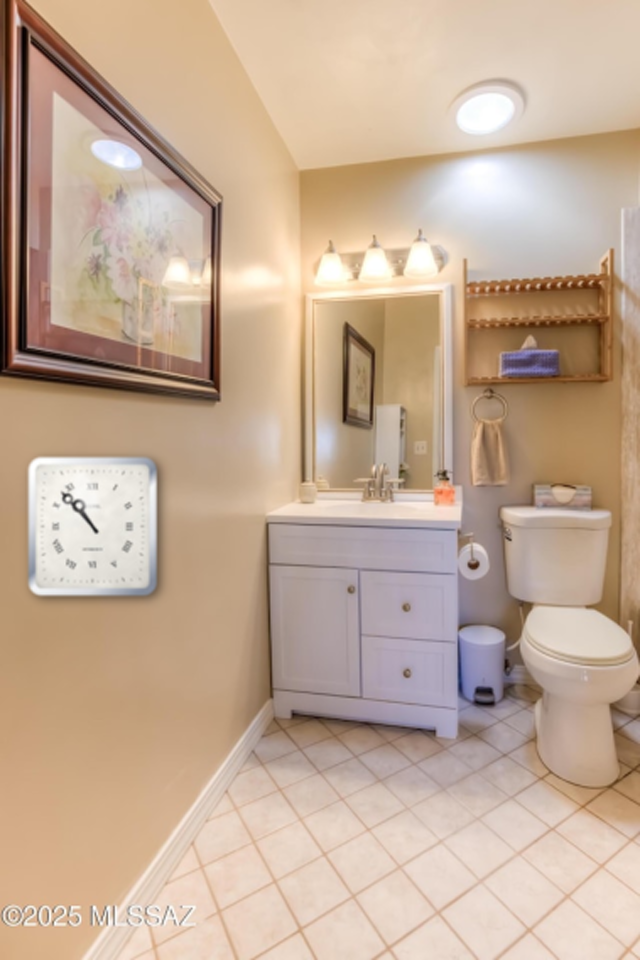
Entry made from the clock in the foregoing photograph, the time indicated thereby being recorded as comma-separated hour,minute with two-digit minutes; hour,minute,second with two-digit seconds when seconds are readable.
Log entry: 10,53
